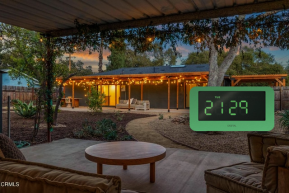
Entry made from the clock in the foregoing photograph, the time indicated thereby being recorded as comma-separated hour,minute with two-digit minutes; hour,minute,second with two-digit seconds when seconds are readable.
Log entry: 21,29
